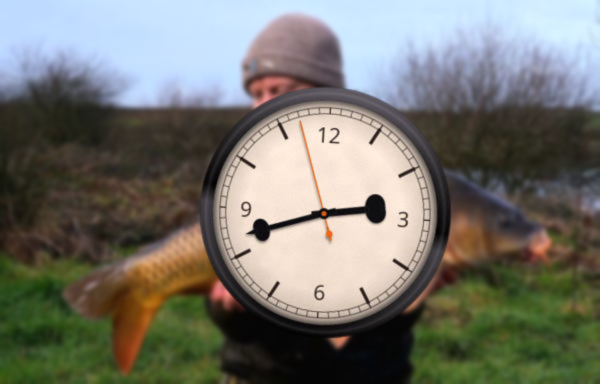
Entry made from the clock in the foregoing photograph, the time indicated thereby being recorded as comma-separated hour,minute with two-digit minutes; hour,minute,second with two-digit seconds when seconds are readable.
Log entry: 2,41,57
